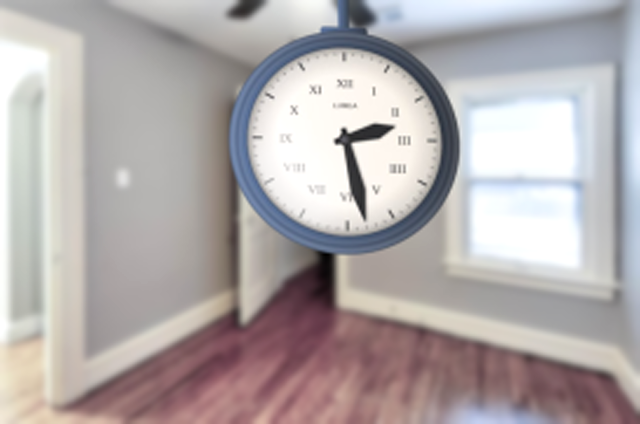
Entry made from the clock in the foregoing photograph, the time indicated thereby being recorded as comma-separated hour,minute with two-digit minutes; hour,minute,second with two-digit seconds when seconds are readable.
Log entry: 2,28
